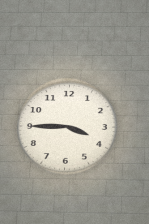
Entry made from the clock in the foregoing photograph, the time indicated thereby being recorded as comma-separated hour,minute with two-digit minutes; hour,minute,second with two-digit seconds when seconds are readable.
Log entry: 3,45
